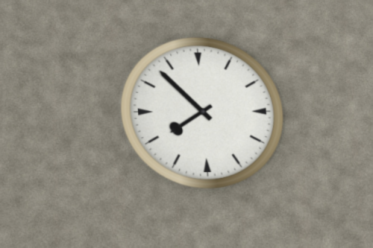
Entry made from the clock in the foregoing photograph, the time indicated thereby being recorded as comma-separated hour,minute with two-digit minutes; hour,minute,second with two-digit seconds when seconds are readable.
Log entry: 7,53
